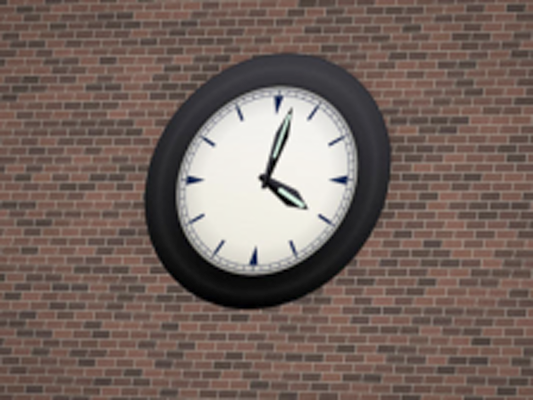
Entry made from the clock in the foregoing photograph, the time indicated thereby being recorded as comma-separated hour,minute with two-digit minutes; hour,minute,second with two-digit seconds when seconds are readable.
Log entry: 4,02
